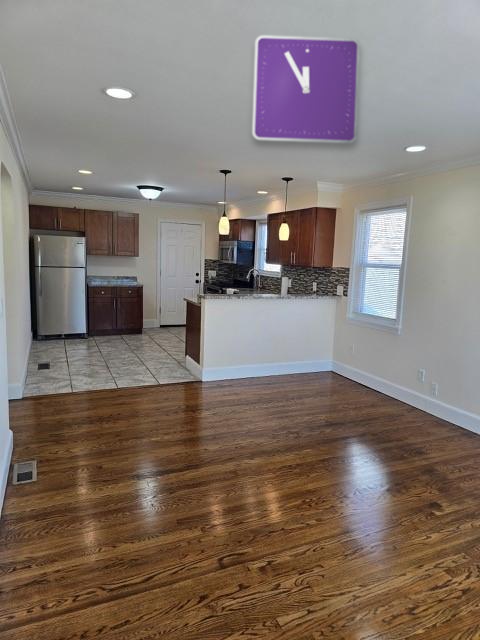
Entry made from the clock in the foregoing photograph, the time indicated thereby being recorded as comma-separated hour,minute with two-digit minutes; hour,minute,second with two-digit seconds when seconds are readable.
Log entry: 11,55
